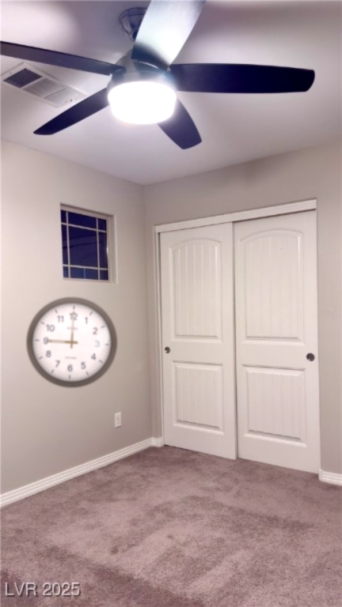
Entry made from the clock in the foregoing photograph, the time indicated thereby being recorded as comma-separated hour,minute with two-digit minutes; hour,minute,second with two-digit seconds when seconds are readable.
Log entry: 9,00
